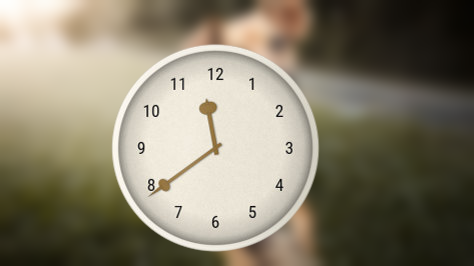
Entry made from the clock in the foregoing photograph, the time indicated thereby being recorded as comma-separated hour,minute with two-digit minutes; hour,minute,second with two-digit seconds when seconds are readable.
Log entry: 11,39
